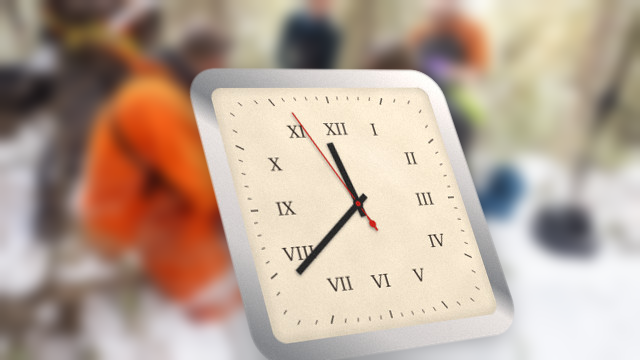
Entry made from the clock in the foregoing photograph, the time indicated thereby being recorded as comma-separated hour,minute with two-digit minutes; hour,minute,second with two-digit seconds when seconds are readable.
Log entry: 11,38,56
